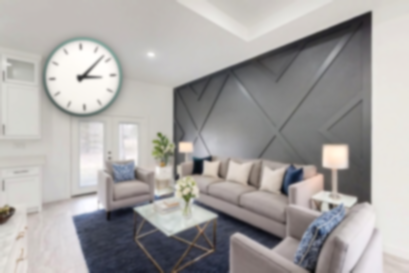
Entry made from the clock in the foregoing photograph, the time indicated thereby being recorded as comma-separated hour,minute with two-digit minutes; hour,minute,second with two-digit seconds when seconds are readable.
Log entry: 3,08
